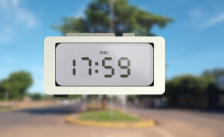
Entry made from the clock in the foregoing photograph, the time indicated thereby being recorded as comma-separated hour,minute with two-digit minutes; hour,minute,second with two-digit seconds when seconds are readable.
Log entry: 17,59
